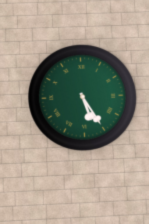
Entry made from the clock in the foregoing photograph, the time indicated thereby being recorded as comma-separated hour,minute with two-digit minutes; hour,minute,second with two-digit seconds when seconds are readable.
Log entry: 5,25
